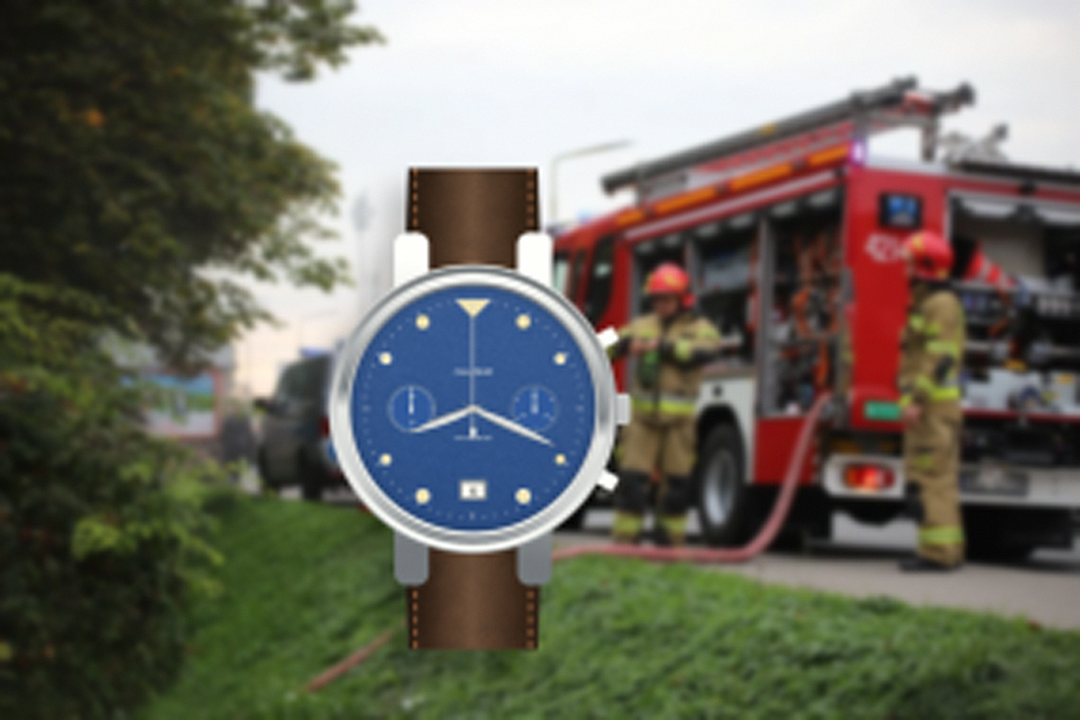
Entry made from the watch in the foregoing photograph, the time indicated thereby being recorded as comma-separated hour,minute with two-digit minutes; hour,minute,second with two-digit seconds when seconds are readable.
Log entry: 8,19
